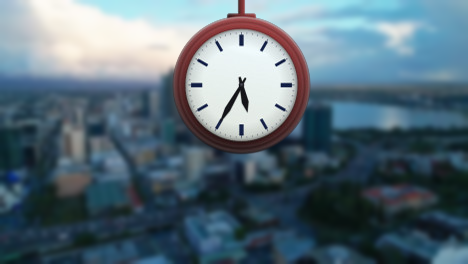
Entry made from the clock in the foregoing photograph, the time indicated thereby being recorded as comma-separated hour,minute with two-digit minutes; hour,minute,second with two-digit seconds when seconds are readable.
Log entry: 5,35
